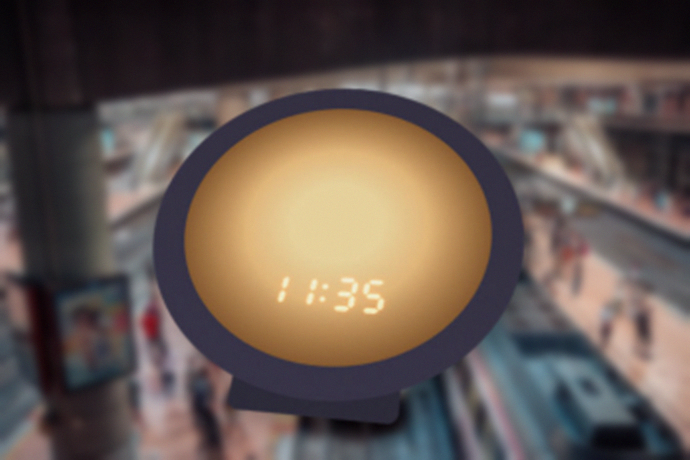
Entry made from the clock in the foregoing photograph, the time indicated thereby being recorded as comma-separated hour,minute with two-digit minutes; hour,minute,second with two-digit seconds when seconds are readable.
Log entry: 11,35
